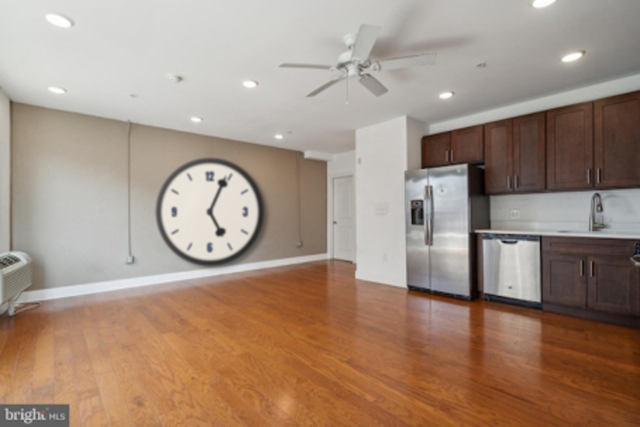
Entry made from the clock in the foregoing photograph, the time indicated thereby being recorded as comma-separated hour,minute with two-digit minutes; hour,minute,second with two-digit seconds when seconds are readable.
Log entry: 5,04
